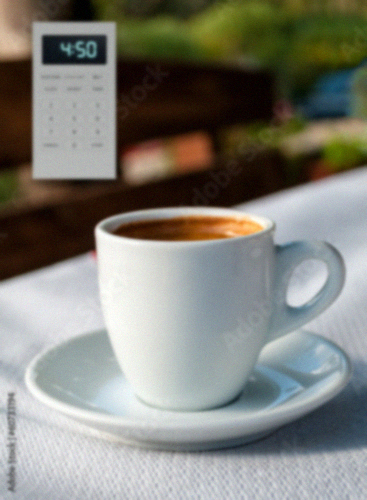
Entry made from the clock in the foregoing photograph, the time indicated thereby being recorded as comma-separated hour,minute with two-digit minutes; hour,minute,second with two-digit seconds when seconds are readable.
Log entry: 4,50
